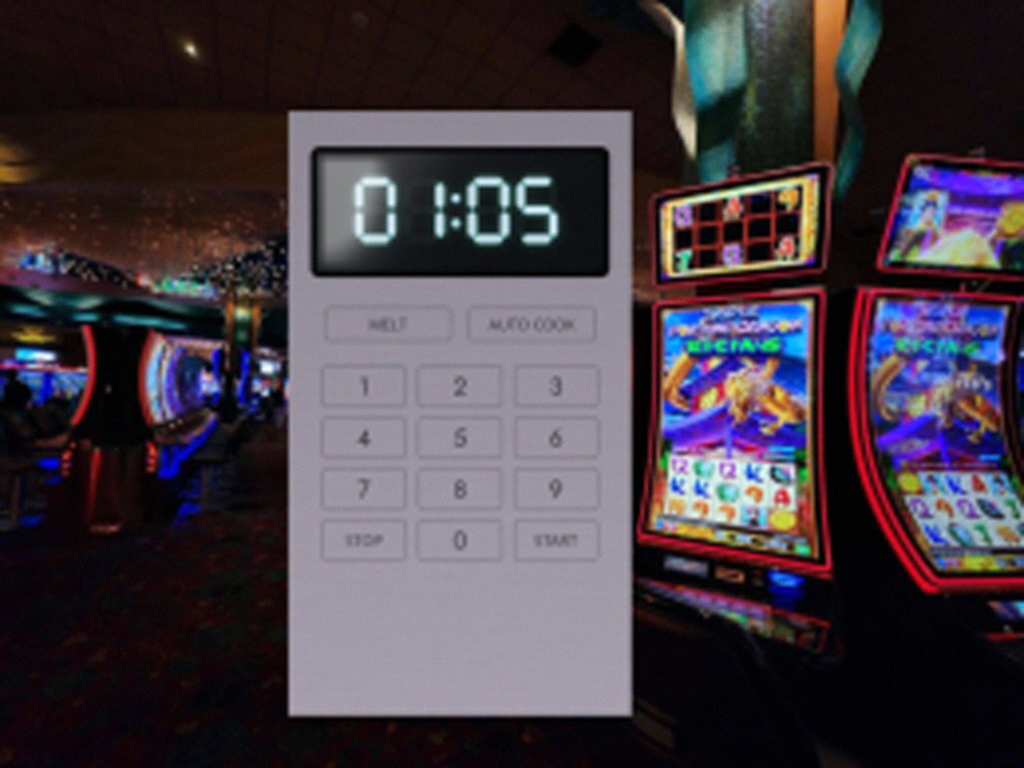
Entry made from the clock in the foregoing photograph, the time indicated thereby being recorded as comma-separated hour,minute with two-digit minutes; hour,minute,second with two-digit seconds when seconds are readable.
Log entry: 1,05
